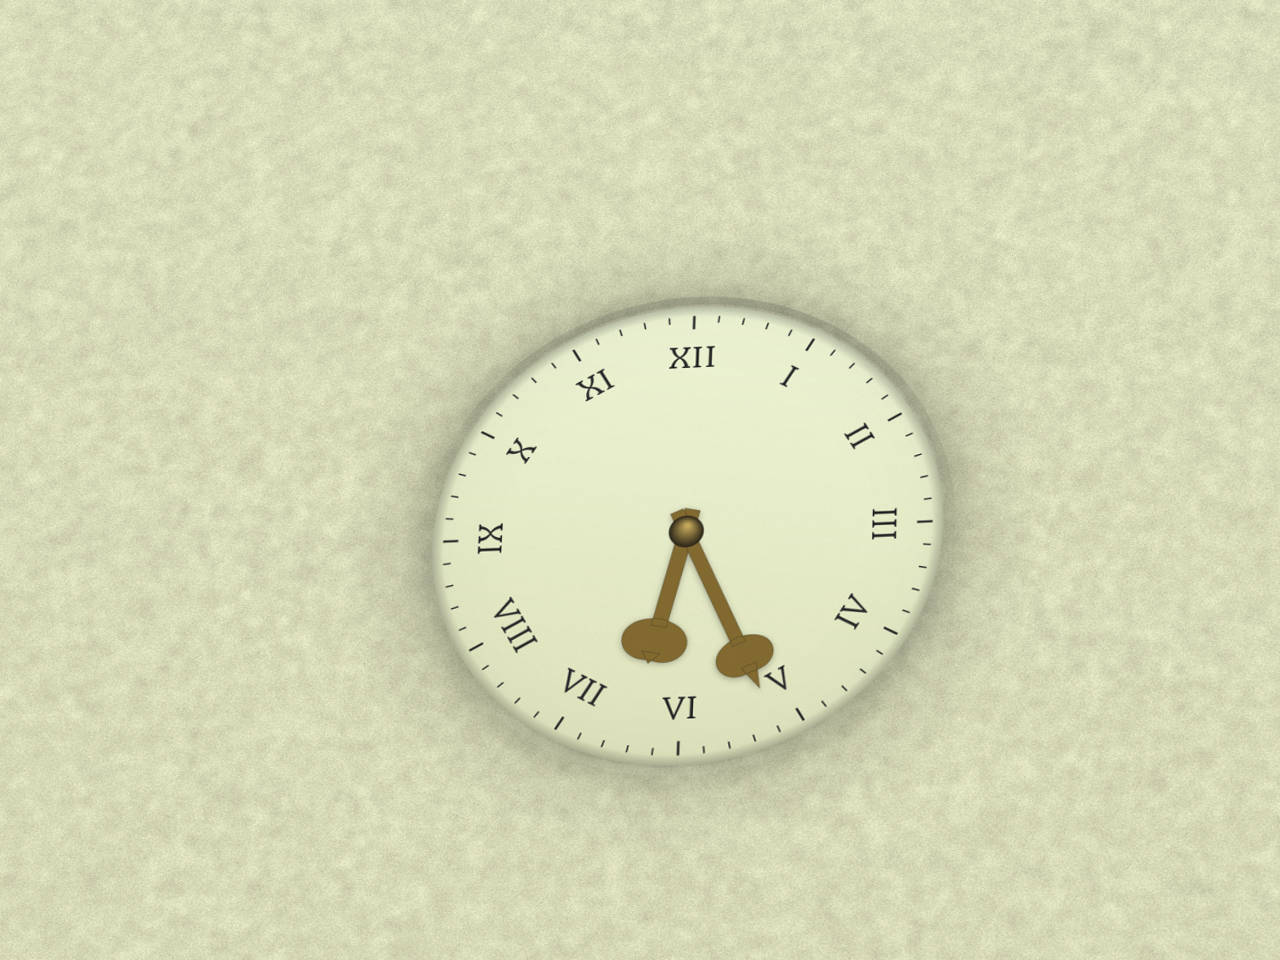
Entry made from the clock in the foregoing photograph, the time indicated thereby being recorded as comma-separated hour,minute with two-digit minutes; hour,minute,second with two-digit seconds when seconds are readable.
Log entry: 6,26
